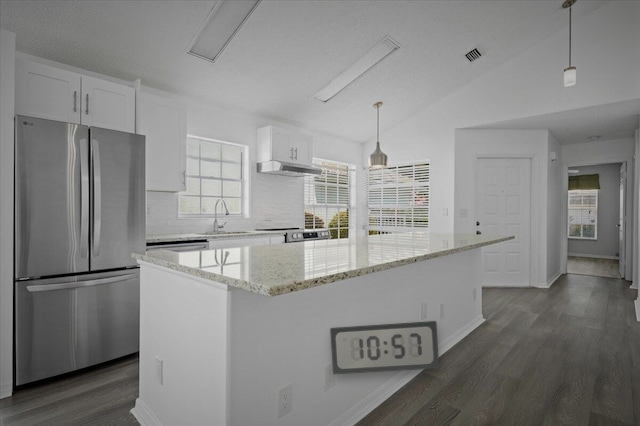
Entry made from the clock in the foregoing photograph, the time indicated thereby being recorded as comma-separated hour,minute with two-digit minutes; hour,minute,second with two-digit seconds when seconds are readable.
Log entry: 10,57
